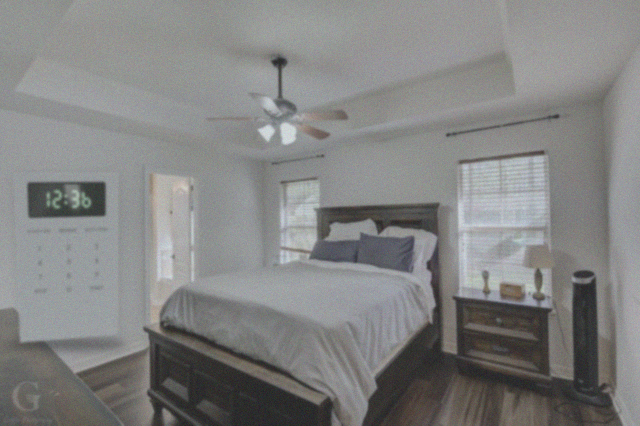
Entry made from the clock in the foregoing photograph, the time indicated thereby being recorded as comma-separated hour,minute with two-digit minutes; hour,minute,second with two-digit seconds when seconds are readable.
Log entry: 12,36
